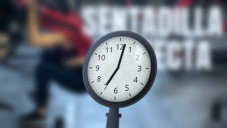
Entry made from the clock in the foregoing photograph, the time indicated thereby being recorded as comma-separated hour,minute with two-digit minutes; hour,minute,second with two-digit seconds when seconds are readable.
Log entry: 7,02
